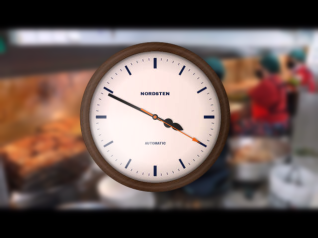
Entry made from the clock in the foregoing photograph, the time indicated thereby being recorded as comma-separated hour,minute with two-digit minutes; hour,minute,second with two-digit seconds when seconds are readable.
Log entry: 3,49,20
